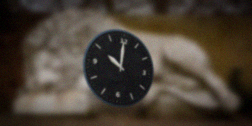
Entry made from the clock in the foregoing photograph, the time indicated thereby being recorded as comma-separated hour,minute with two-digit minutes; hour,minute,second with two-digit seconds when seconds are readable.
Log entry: 10,00
